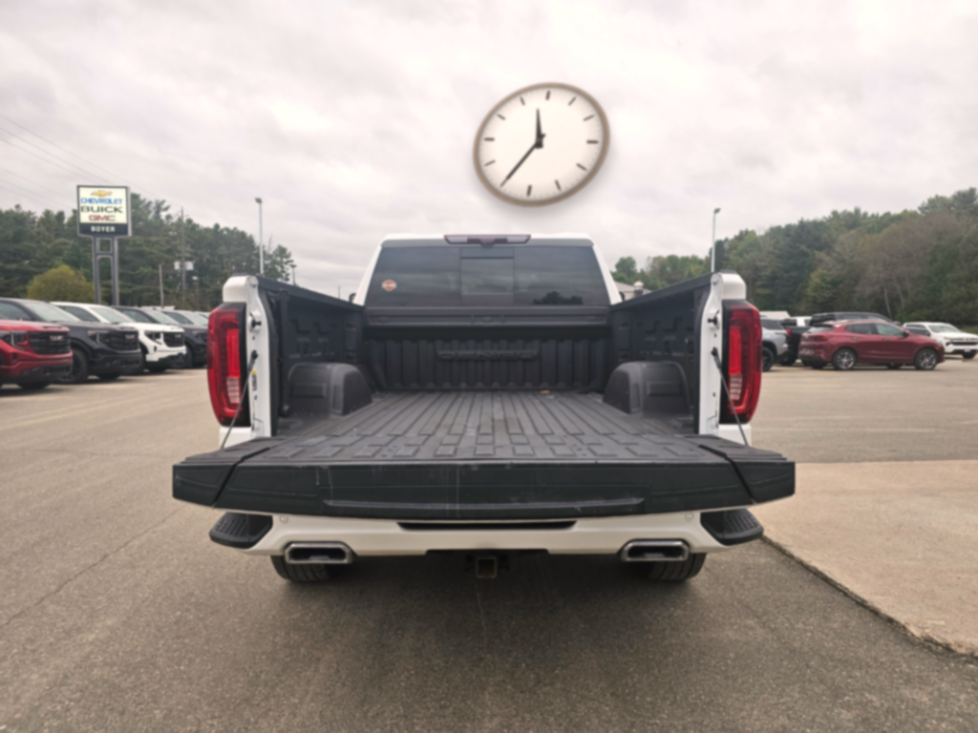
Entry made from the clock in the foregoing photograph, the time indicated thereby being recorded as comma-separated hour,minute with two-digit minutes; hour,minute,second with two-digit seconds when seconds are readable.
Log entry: 11,35
